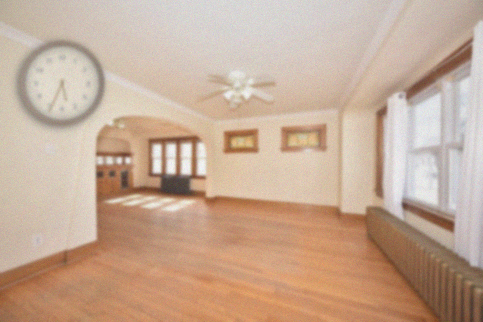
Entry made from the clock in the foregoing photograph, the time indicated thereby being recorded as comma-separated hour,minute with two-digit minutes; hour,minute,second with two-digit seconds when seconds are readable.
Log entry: 5,34
